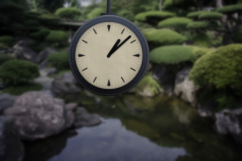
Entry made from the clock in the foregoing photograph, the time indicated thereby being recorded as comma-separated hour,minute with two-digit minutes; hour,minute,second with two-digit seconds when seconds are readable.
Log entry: 1,08
